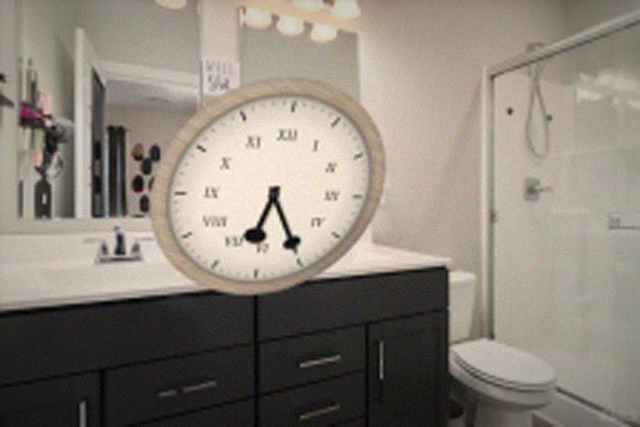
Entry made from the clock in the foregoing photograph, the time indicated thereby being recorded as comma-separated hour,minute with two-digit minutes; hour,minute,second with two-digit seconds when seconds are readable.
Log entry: 6,25
